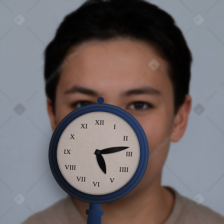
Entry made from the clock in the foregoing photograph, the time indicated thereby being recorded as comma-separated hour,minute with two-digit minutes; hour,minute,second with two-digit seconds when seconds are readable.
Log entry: 5,13
